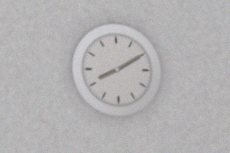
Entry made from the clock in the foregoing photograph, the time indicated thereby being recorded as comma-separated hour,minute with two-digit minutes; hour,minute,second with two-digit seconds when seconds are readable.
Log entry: 8,10
